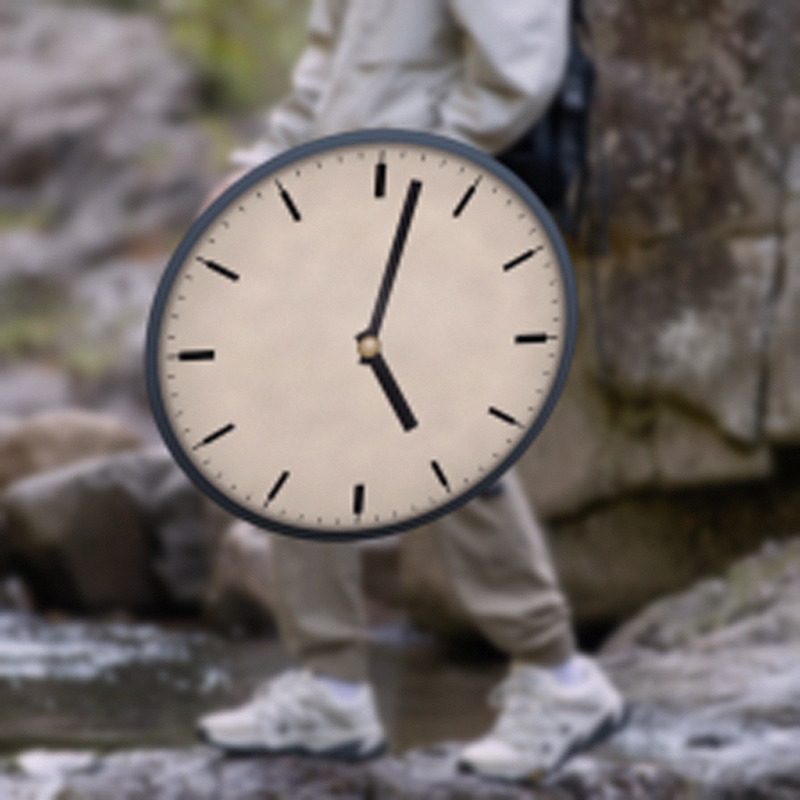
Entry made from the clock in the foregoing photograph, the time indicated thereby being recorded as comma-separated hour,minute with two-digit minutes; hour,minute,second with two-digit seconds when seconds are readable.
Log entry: 5,02
